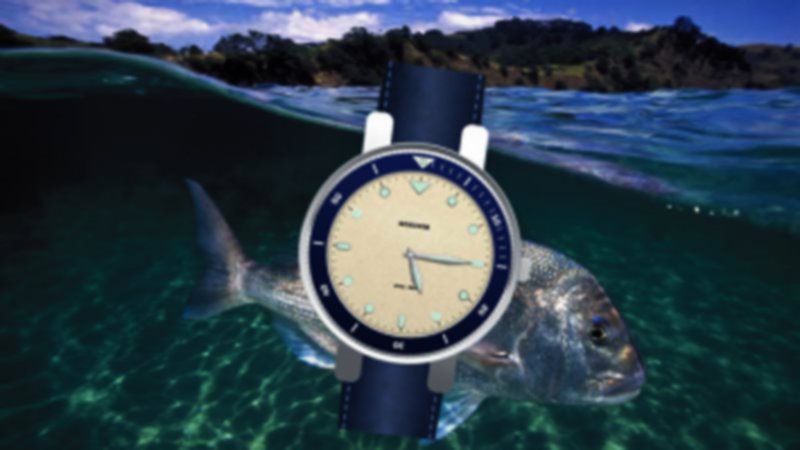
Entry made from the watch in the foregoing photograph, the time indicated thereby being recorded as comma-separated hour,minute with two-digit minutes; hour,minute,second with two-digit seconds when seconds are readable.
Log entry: 5,15
